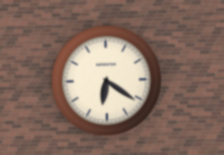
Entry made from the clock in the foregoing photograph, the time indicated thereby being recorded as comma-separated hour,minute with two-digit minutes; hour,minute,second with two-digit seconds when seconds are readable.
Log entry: 6,21
